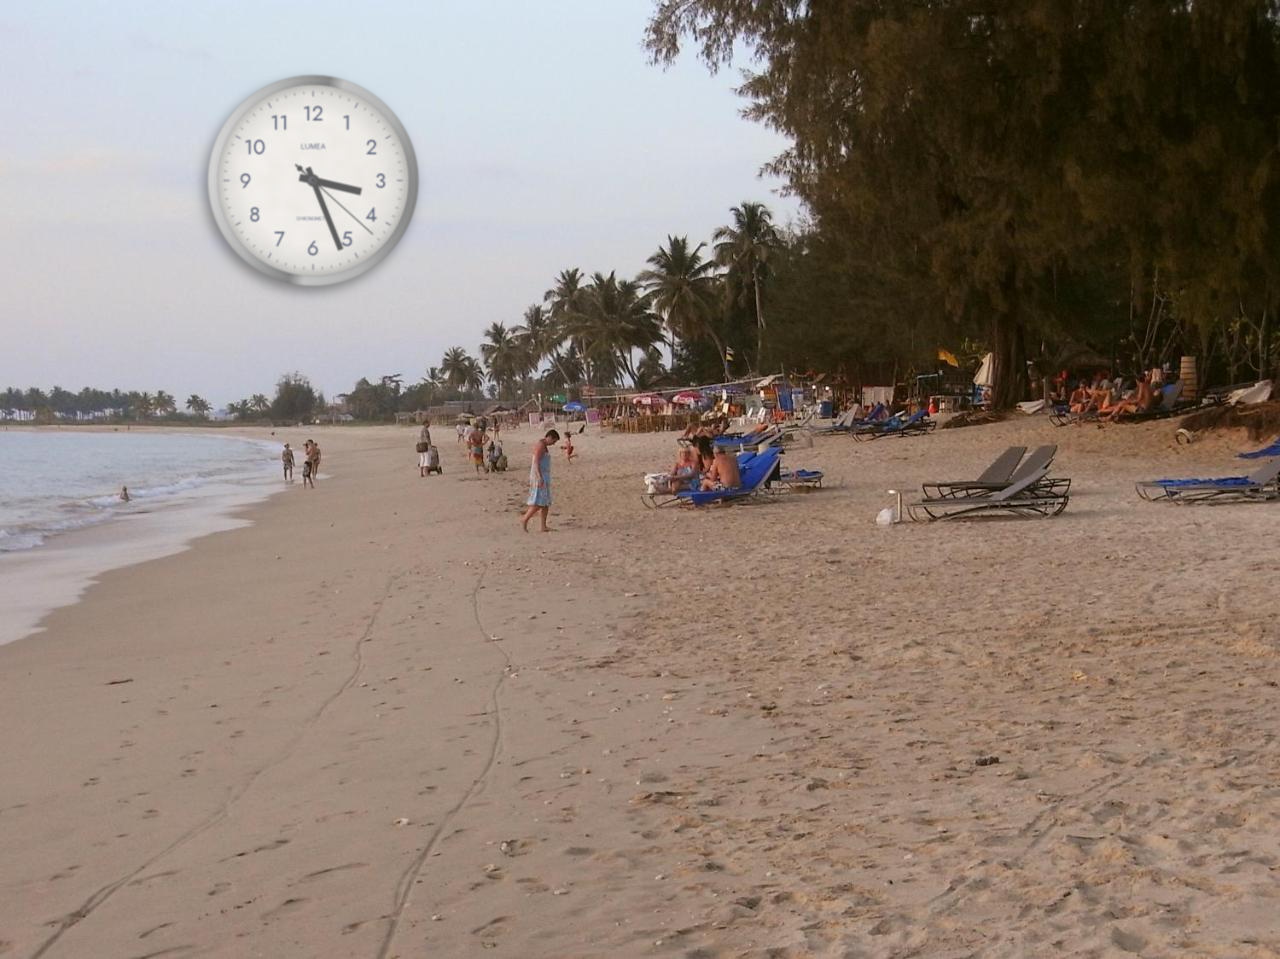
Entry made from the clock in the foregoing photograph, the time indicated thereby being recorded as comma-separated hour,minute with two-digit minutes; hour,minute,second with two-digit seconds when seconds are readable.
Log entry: 3,26,22
